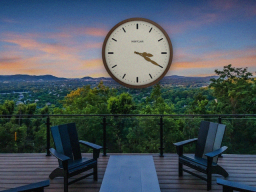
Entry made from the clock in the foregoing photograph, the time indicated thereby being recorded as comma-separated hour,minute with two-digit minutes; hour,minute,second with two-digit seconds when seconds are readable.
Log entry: 3,20
